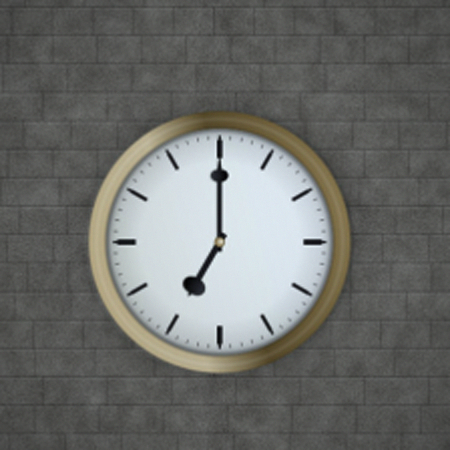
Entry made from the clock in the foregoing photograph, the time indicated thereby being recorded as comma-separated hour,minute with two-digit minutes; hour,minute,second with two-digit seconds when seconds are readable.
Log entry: 7,00
